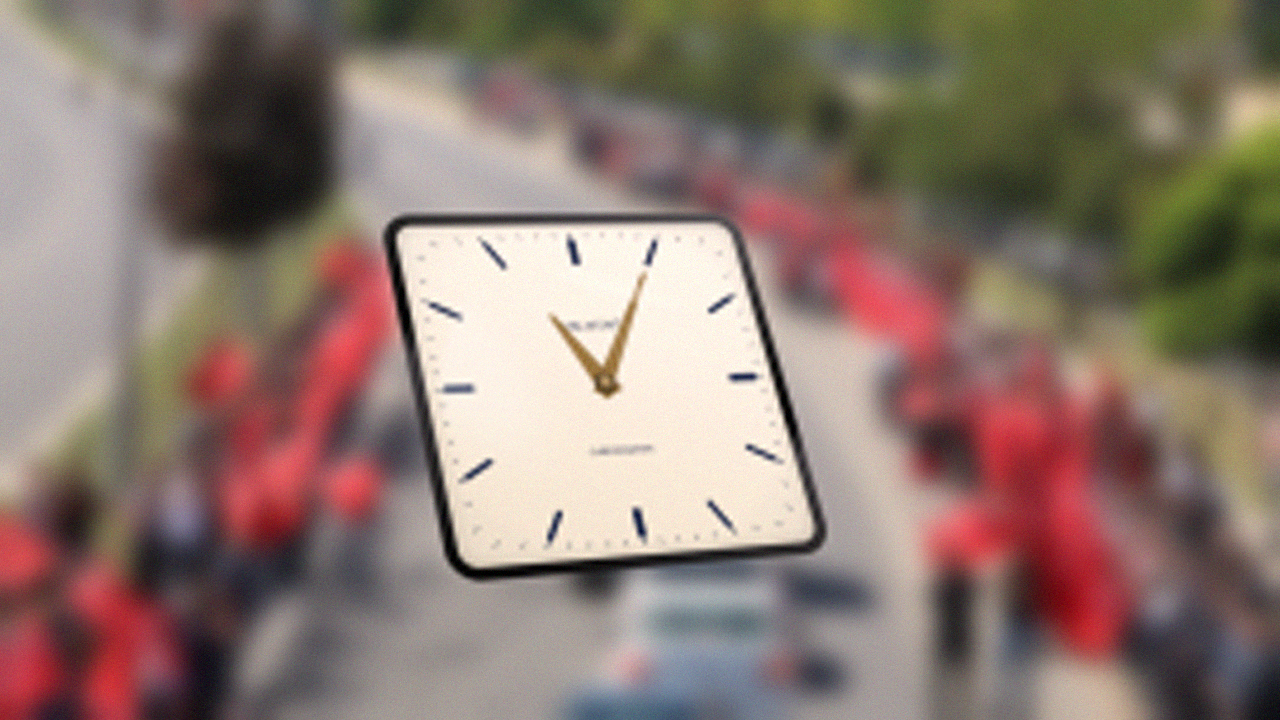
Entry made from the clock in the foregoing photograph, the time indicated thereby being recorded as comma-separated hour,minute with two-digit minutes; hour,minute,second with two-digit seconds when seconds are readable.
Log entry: 11,05
